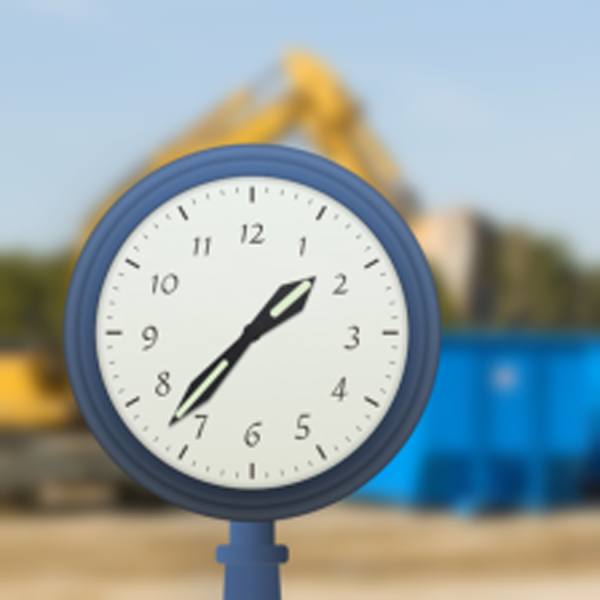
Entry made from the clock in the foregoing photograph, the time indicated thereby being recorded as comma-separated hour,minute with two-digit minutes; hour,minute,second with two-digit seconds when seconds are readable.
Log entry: 1,37
